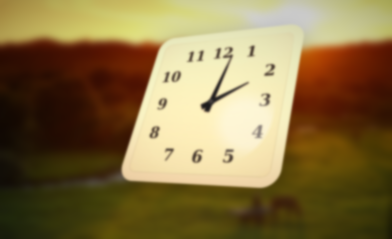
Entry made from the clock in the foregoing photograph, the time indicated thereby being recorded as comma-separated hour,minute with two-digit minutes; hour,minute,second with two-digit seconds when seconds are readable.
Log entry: 2,02
